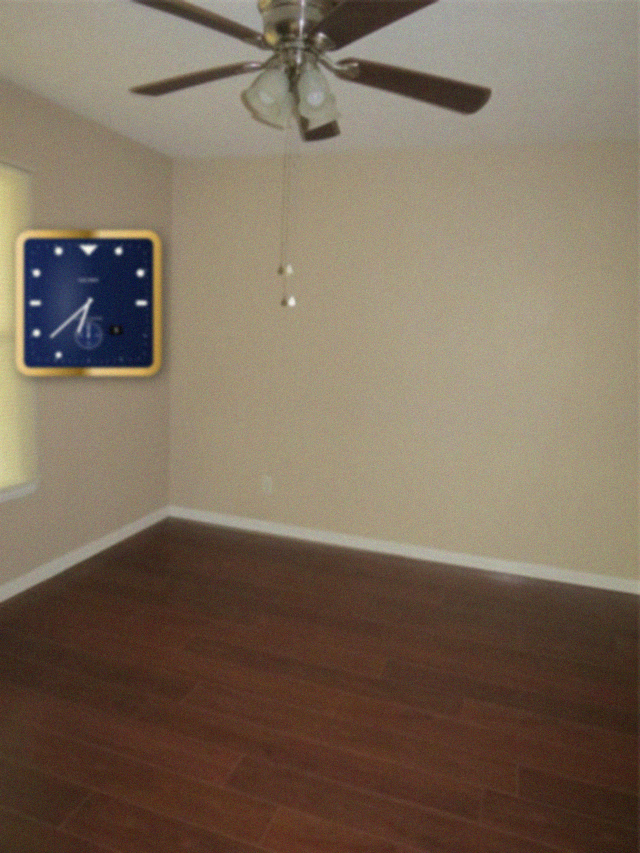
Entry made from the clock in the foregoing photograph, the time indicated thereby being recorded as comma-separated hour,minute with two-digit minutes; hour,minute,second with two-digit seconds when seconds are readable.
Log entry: 6,38
